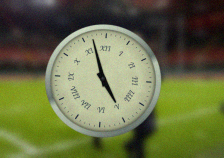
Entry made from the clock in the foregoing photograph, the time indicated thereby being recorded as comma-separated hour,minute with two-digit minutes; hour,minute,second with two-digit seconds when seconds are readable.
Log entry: 4,57
